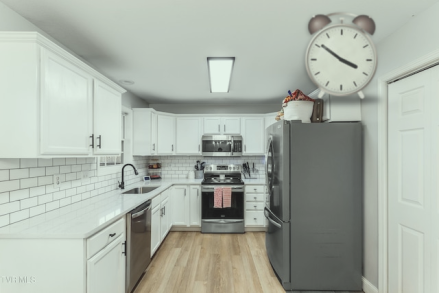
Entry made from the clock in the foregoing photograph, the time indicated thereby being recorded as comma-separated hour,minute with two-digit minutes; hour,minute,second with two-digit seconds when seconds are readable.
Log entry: 3,51
